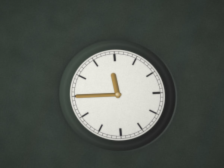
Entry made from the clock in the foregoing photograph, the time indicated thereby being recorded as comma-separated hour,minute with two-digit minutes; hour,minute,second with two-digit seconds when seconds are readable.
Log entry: 11,45
